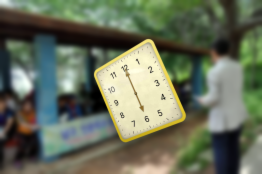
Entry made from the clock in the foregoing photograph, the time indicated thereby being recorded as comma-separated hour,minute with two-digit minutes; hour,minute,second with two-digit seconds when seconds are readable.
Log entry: 6,00
